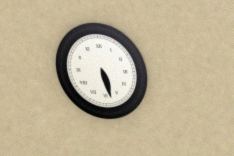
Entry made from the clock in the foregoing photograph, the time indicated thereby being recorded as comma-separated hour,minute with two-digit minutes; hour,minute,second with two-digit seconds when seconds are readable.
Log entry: 5,28
